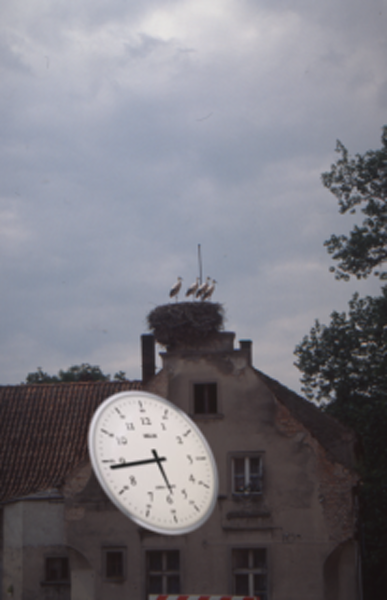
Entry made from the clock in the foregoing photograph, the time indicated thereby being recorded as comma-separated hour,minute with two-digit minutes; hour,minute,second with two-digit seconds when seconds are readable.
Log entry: 5,44
